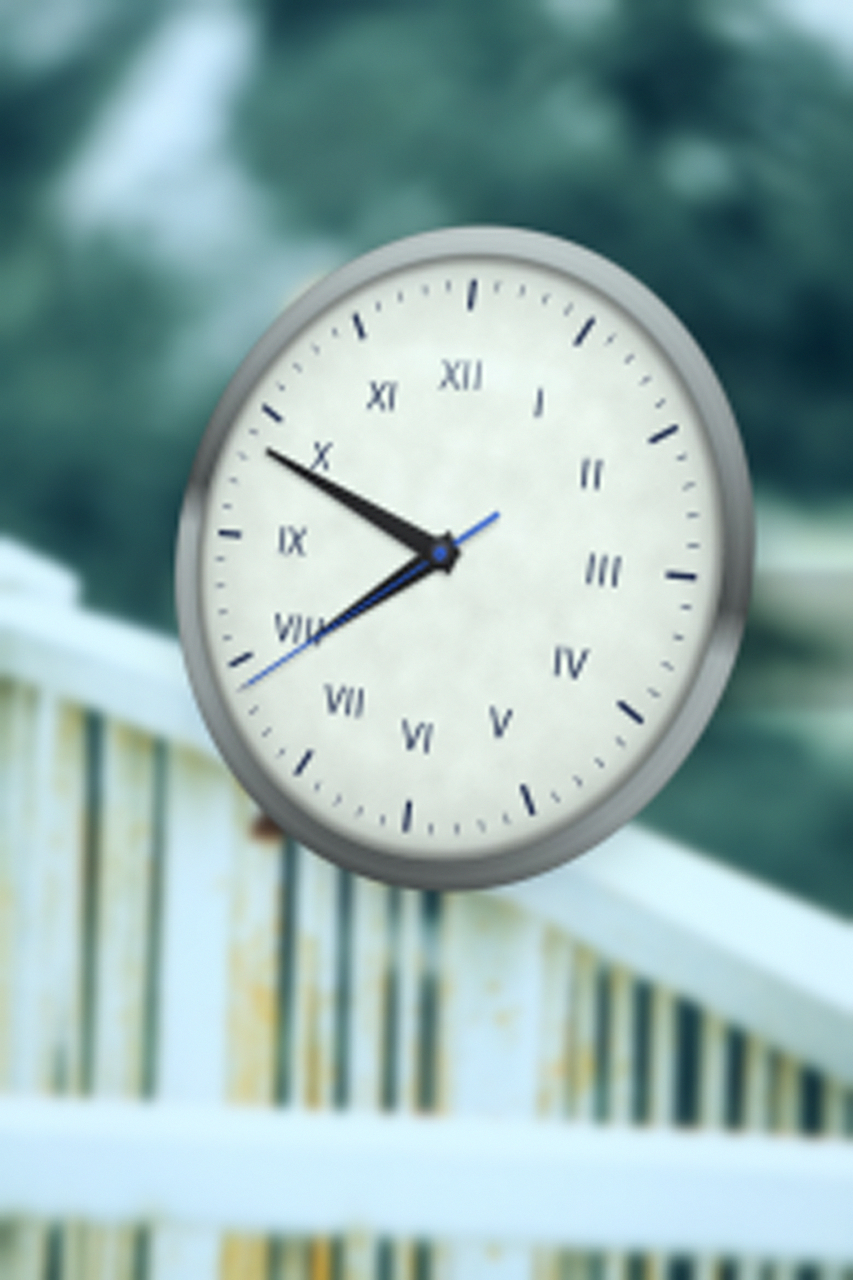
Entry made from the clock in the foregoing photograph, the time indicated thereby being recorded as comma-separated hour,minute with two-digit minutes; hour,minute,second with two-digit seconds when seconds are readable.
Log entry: 7,48,39
